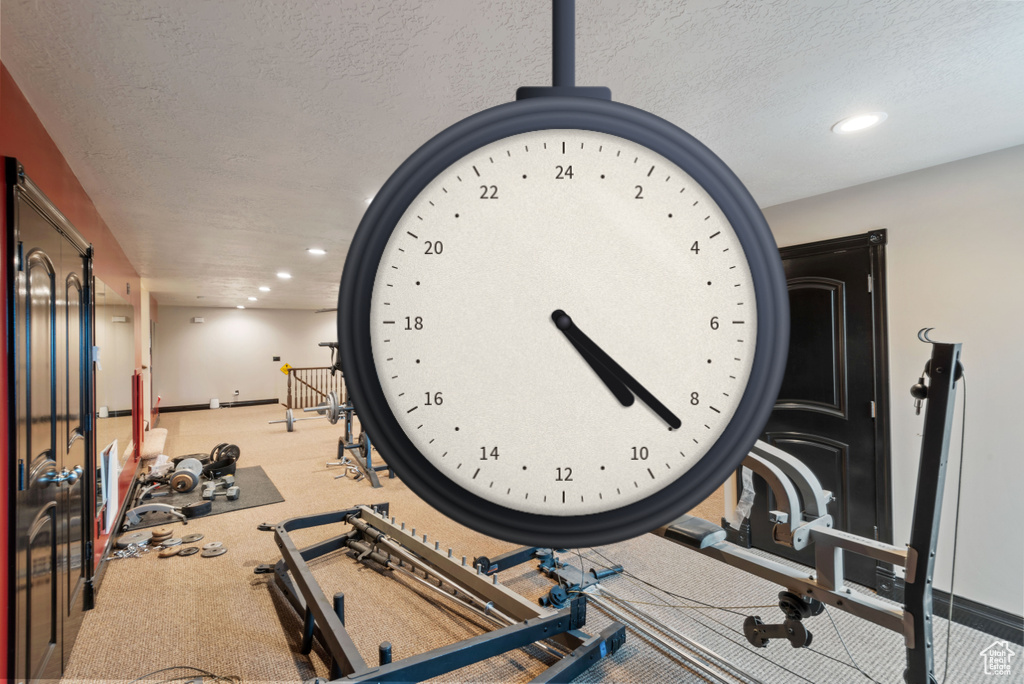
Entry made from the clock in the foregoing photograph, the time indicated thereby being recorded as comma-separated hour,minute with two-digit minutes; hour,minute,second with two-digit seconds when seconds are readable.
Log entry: 9,22
